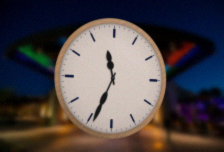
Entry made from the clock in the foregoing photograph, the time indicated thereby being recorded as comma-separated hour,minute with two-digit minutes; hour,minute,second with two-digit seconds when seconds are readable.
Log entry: 11,34
